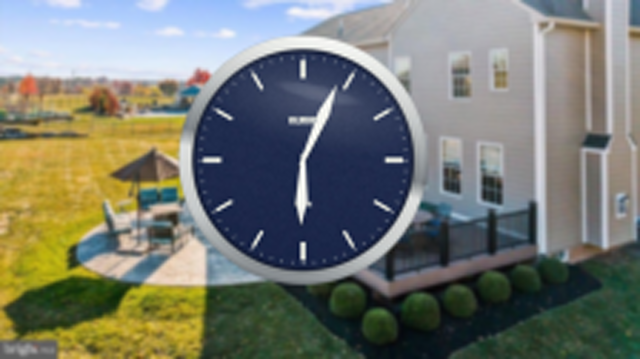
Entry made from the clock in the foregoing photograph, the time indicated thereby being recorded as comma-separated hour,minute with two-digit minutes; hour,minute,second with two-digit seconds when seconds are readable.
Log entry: 6,04
